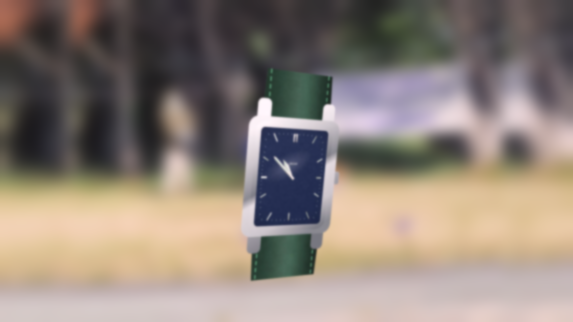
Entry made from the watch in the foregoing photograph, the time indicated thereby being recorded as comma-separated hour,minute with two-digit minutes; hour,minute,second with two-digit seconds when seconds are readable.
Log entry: 10,52
